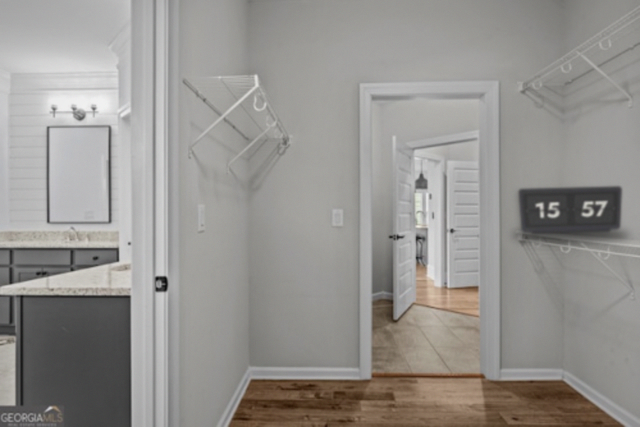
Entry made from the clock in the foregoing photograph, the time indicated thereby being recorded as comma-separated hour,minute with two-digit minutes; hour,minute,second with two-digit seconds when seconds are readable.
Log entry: 15,57
